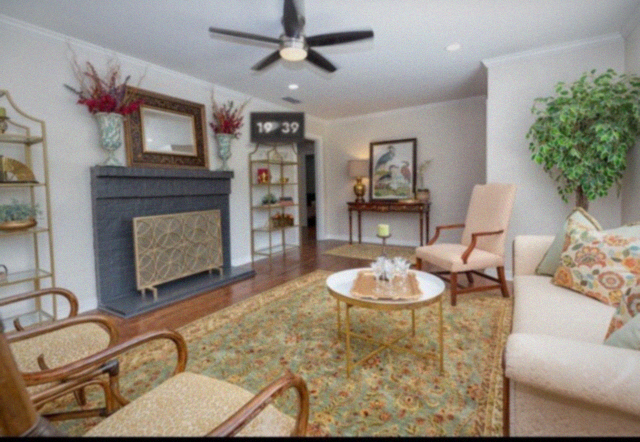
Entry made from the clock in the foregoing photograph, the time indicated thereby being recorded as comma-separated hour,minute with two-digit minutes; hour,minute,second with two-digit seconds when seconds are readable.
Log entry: 19,39
